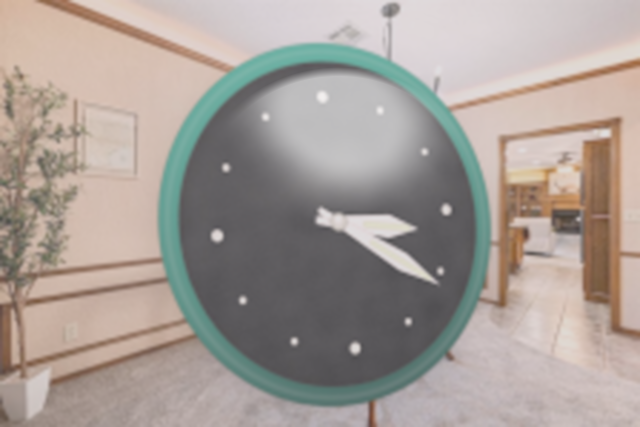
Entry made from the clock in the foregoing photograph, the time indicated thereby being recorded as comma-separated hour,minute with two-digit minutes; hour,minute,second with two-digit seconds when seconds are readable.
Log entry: 3,21
